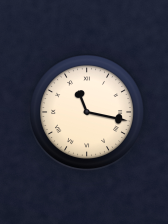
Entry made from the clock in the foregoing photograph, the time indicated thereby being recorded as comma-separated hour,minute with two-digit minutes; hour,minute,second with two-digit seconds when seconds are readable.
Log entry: 11,17
